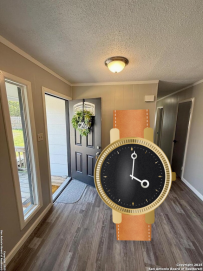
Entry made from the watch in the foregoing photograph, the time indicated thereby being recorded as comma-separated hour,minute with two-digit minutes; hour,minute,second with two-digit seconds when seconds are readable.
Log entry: 4,01
